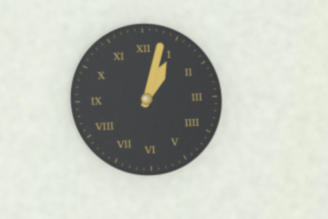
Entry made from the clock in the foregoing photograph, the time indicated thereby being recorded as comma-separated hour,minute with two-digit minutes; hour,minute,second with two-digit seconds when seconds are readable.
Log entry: 1,03
